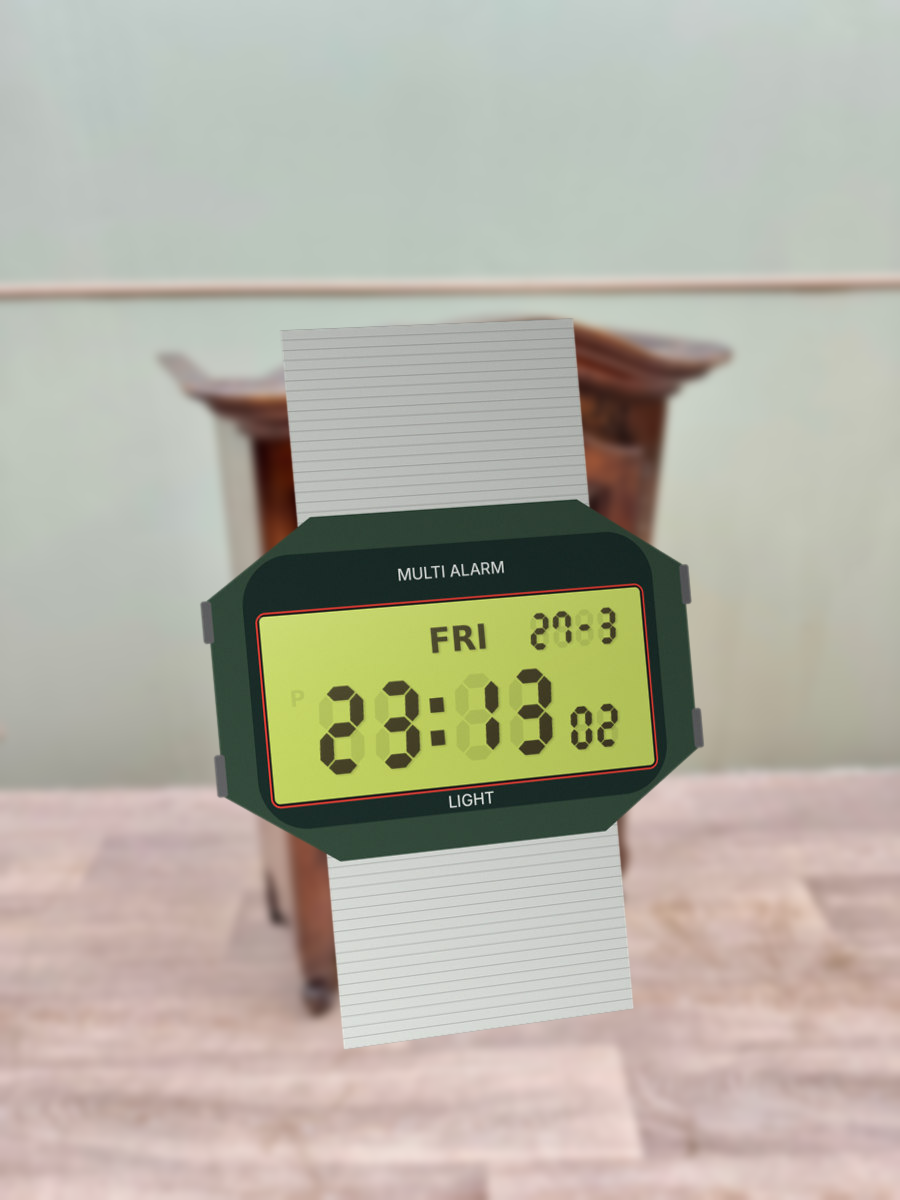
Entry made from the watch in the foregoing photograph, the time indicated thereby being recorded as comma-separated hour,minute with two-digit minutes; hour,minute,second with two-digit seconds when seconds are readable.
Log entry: 23,13,02
